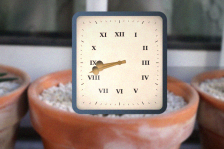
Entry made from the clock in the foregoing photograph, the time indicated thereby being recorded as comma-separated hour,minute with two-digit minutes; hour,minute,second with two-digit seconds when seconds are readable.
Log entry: 8,42
